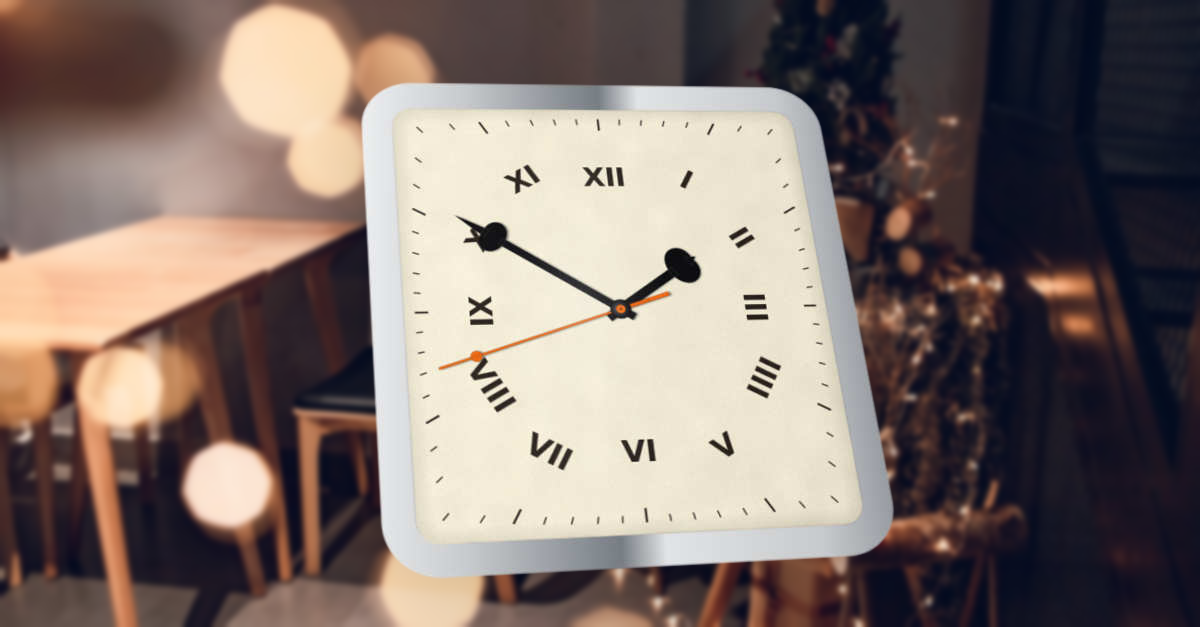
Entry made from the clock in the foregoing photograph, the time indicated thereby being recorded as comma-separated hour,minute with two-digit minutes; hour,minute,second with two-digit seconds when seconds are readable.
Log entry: 1,50,42
